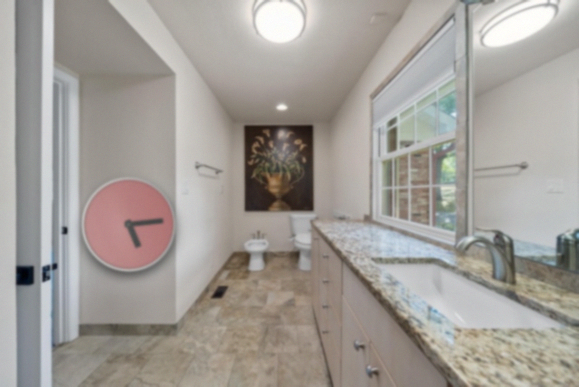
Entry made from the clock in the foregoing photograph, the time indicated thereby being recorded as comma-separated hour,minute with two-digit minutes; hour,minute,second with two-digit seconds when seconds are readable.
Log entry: 5,14
